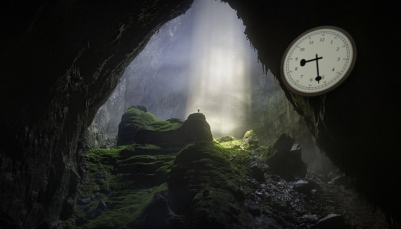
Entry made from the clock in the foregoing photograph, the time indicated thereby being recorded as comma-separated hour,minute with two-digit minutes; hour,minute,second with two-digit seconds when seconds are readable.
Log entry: 8,27
